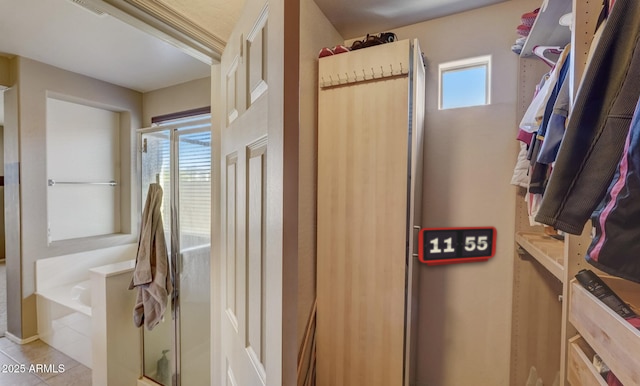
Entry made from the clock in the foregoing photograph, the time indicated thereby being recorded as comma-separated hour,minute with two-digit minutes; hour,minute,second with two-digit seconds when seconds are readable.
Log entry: 11,55
